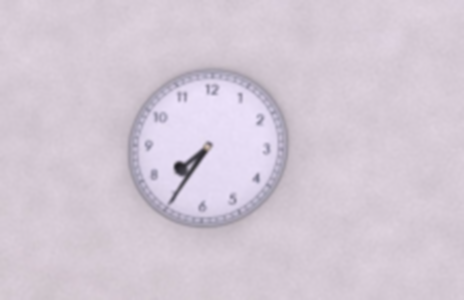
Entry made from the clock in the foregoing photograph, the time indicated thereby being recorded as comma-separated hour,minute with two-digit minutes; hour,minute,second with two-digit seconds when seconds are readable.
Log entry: 7,35
